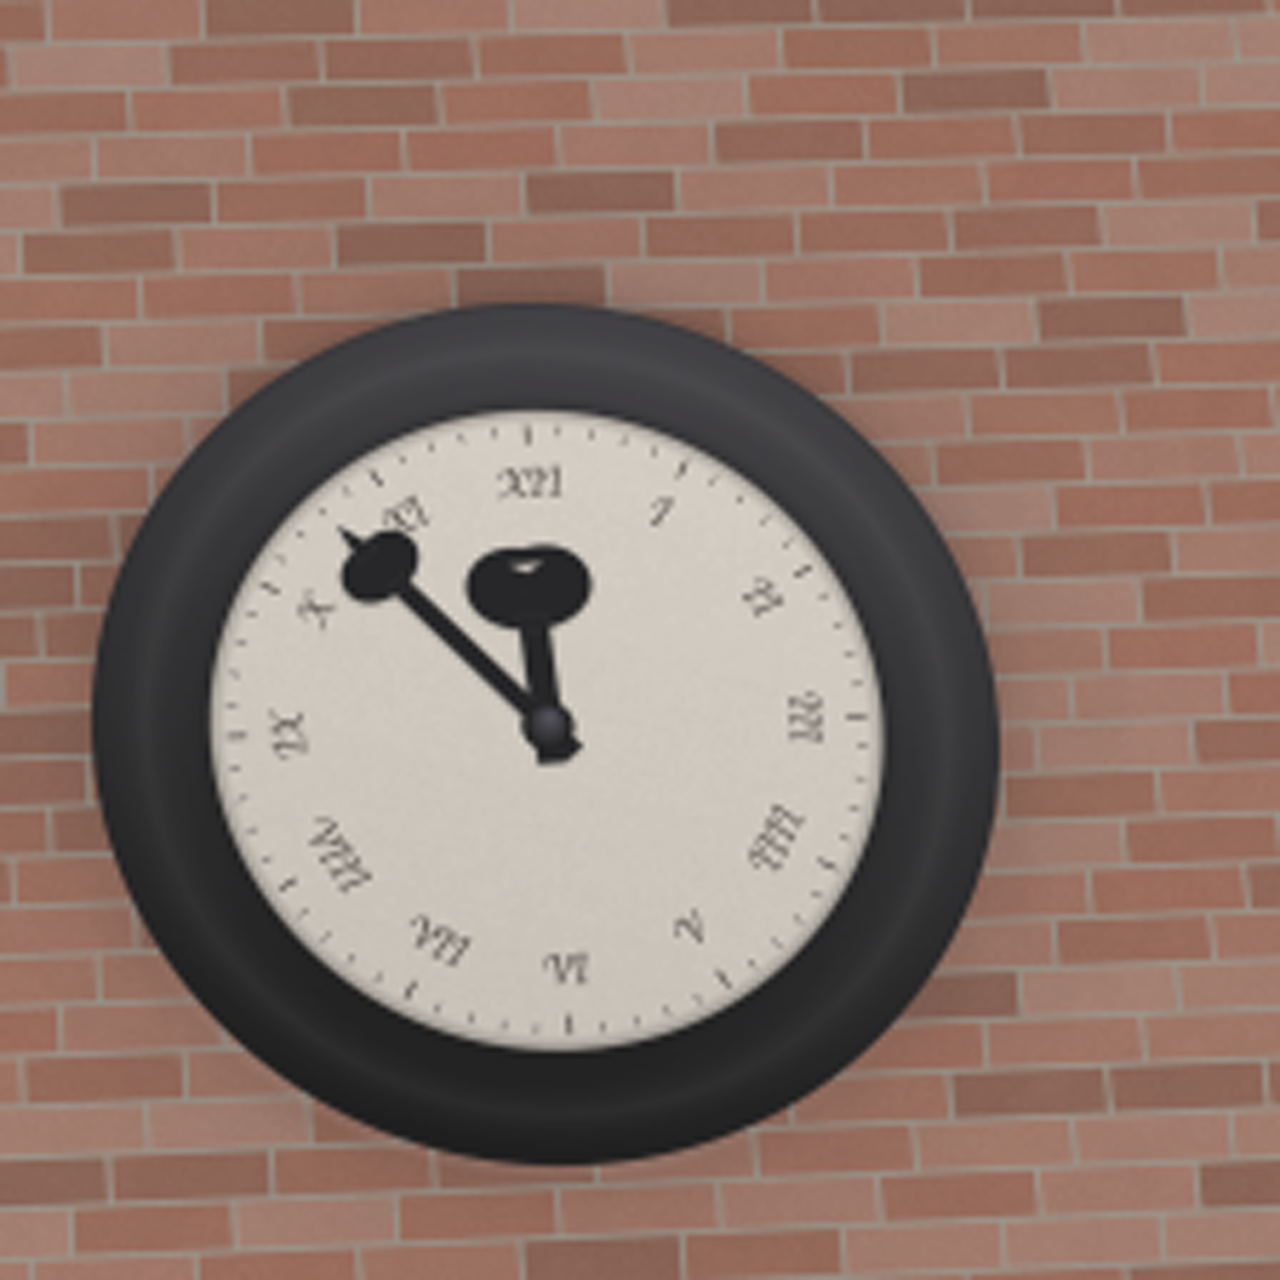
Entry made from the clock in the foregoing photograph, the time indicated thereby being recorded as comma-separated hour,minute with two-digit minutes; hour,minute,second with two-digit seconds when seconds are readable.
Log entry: 11,53
